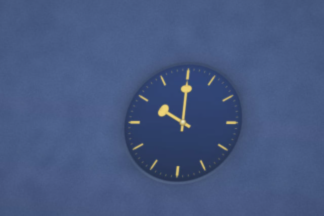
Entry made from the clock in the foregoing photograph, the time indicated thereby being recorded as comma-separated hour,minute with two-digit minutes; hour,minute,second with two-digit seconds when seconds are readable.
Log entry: 10,00
